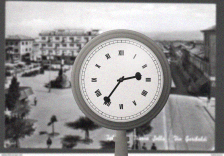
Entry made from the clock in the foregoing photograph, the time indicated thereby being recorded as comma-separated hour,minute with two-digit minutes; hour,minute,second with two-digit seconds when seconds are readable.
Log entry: 2,36
